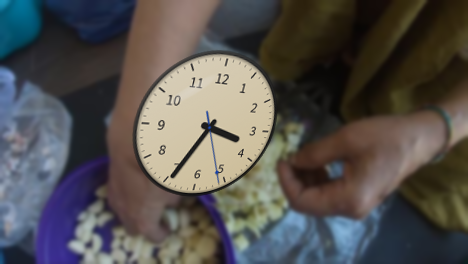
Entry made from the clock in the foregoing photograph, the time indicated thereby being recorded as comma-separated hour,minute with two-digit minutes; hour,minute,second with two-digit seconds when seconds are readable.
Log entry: 3,34,26
